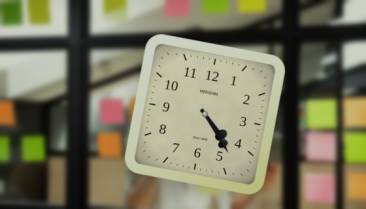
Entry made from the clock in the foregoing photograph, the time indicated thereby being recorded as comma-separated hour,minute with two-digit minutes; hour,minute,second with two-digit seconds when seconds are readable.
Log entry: 4,23
